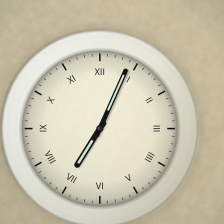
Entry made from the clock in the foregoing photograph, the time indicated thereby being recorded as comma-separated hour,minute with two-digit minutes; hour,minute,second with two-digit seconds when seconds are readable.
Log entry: 7,04
